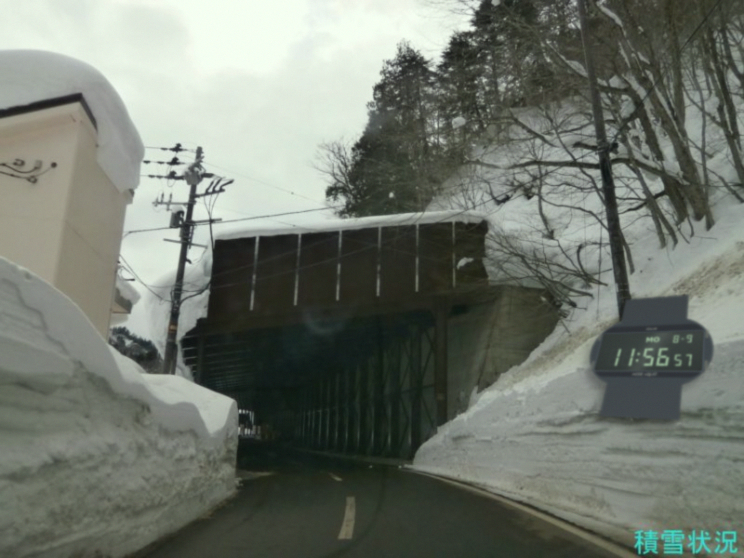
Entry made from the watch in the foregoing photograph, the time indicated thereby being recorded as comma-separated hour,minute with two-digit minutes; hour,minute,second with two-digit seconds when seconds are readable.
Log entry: 11,56,57
